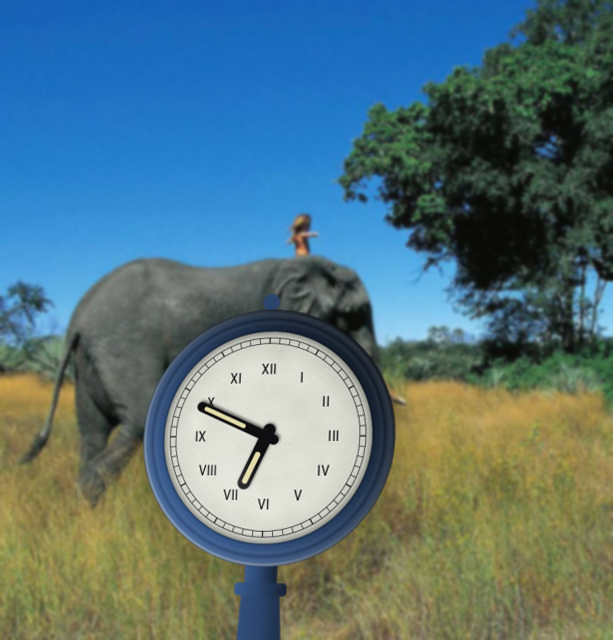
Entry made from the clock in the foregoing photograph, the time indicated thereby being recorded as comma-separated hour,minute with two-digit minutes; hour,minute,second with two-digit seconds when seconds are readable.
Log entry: 6,49
